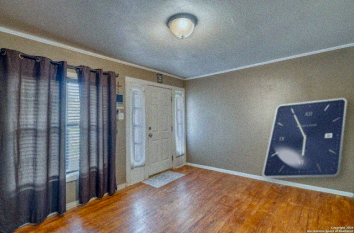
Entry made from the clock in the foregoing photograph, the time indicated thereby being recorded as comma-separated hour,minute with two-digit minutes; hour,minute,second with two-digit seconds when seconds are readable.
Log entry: 5,55
